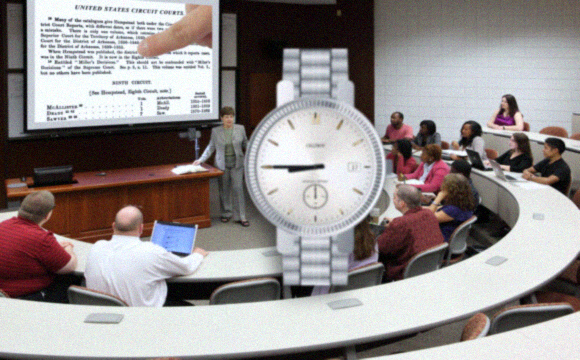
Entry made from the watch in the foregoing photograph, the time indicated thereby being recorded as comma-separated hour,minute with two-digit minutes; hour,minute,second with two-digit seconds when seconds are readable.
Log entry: 8,45
